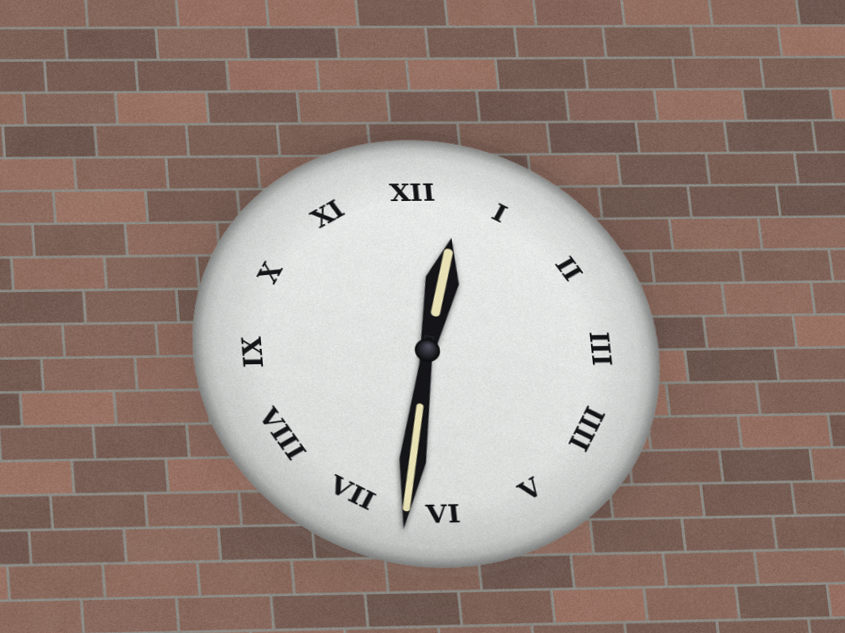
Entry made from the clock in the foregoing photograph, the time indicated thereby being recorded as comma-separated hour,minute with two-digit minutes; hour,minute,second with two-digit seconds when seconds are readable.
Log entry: 12,32
